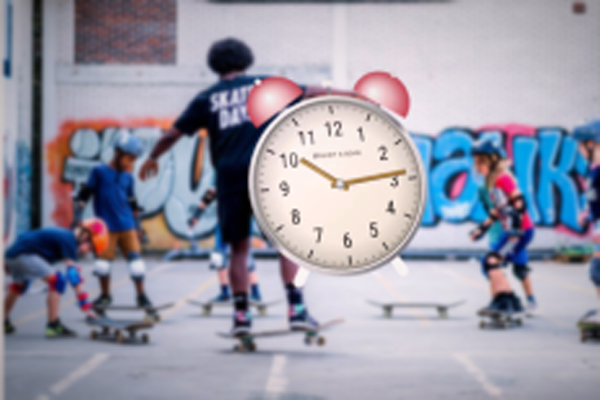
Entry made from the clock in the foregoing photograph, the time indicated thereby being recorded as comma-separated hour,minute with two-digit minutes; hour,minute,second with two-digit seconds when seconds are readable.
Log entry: 10,14
